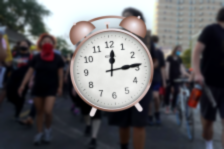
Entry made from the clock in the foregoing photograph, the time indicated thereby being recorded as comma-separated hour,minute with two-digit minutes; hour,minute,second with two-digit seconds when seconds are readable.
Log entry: 12,14
